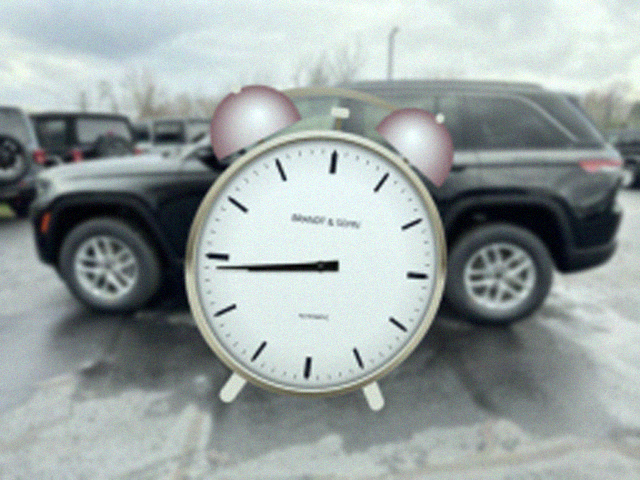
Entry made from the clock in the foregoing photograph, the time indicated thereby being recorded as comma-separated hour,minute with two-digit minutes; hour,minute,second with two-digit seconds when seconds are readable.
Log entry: 8,44
